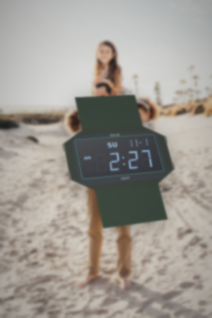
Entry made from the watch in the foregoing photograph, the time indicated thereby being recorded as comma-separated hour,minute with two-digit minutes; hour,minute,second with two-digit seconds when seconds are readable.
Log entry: 2,27
